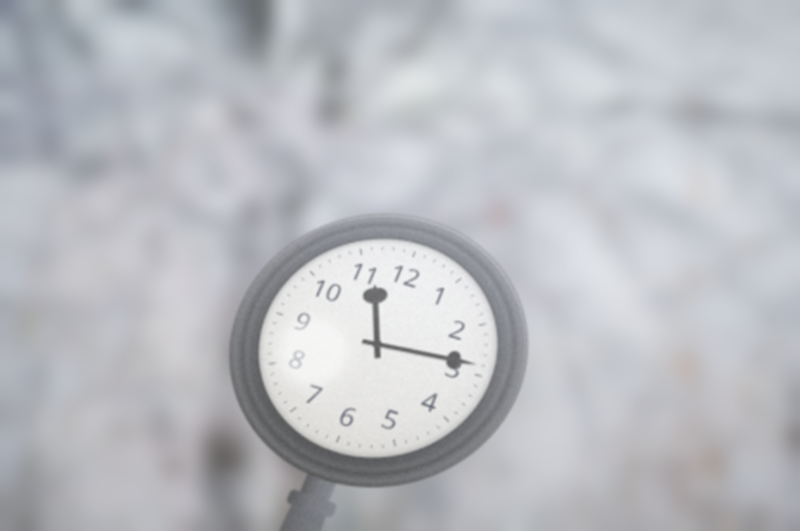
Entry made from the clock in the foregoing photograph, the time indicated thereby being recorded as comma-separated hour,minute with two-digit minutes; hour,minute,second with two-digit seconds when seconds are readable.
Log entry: 11,14
